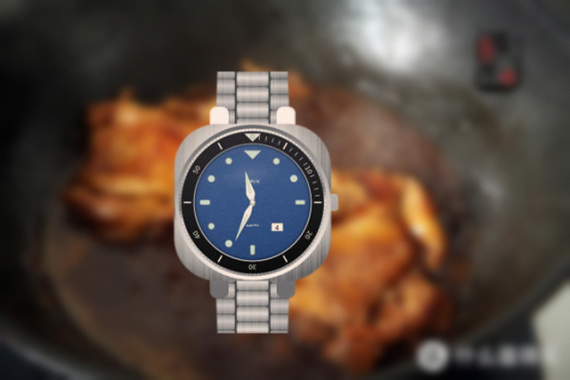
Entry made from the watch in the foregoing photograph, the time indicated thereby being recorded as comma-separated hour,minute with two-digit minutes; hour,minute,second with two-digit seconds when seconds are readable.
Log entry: 11,34
